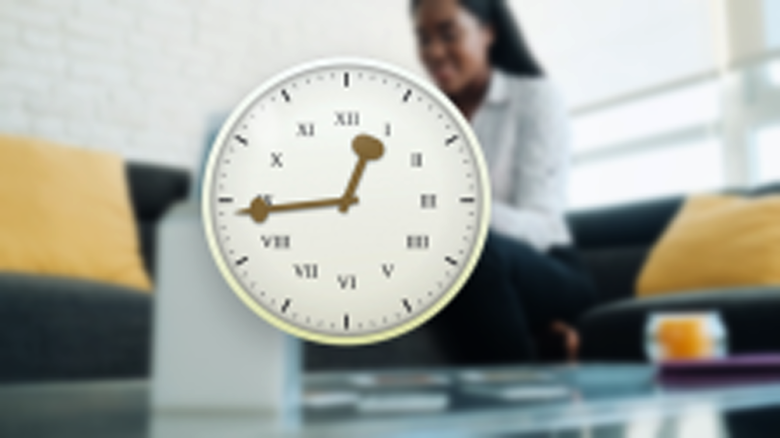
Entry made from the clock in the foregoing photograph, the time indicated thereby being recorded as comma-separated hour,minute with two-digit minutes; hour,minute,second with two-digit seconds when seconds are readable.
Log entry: 12,44
